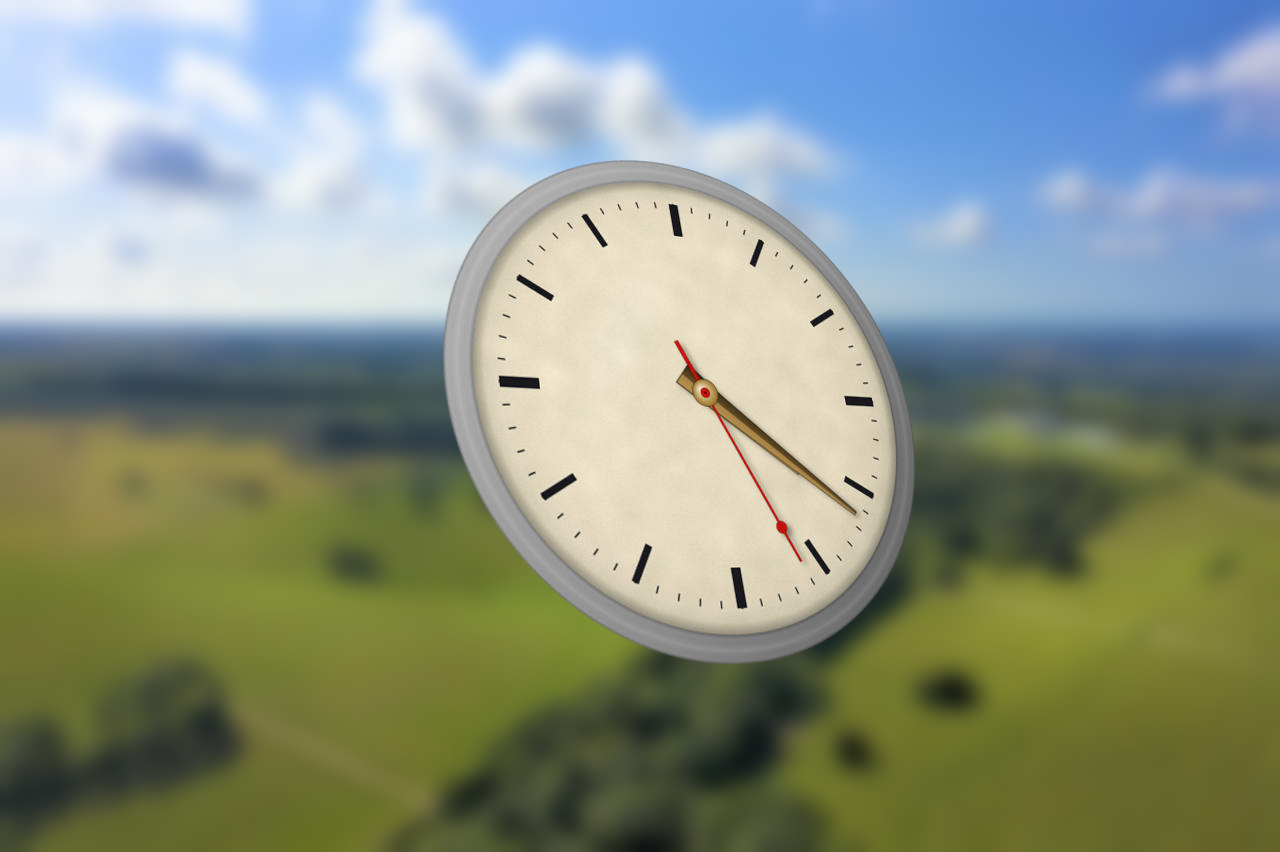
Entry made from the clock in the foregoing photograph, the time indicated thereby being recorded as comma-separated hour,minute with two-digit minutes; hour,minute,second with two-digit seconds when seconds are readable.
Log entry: 4,21,26
